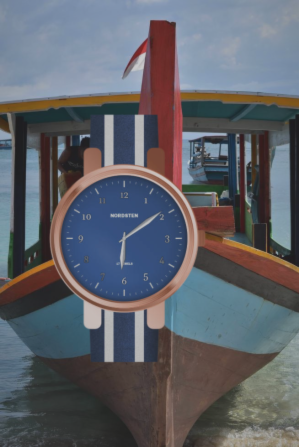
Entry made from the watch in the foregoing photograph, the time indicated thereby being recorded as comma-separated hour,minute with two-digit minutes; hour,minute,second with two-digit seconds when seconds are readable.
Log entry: 6,09
